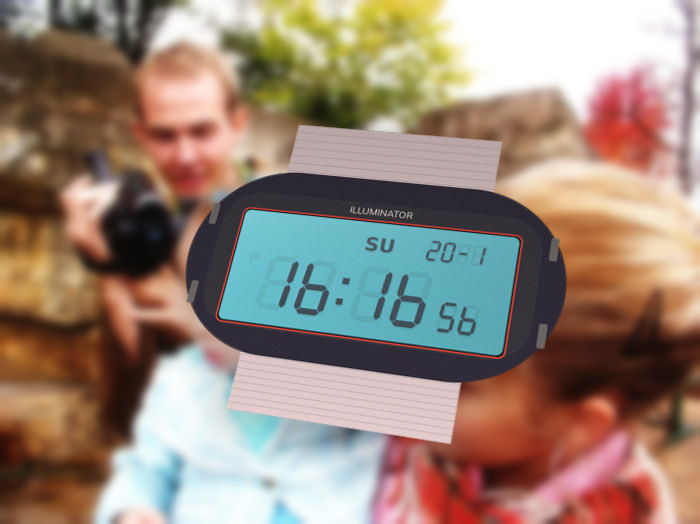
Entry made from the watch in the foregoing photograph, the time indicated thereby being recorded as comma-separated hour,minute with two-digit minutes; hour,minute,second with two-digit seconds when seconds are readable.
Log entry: 16,16,56
